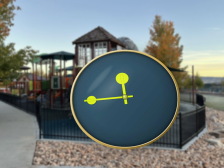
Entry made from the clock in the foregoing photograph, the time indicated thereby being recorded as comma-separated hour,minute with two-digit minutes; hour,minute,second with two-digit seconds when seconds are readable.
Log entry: 11,44
